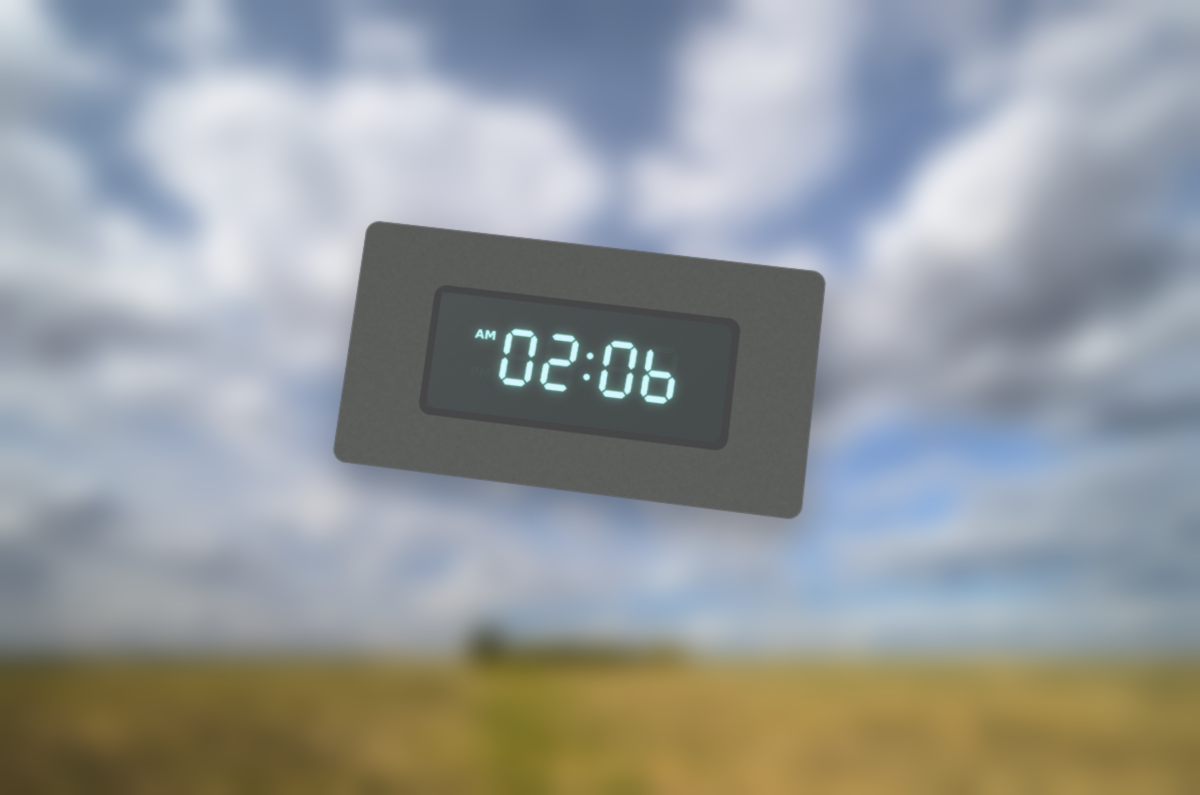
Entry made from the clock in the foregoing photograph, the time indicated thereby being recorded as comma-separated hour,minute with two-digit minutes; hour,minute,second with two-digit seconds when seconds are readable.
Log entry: 2,06
